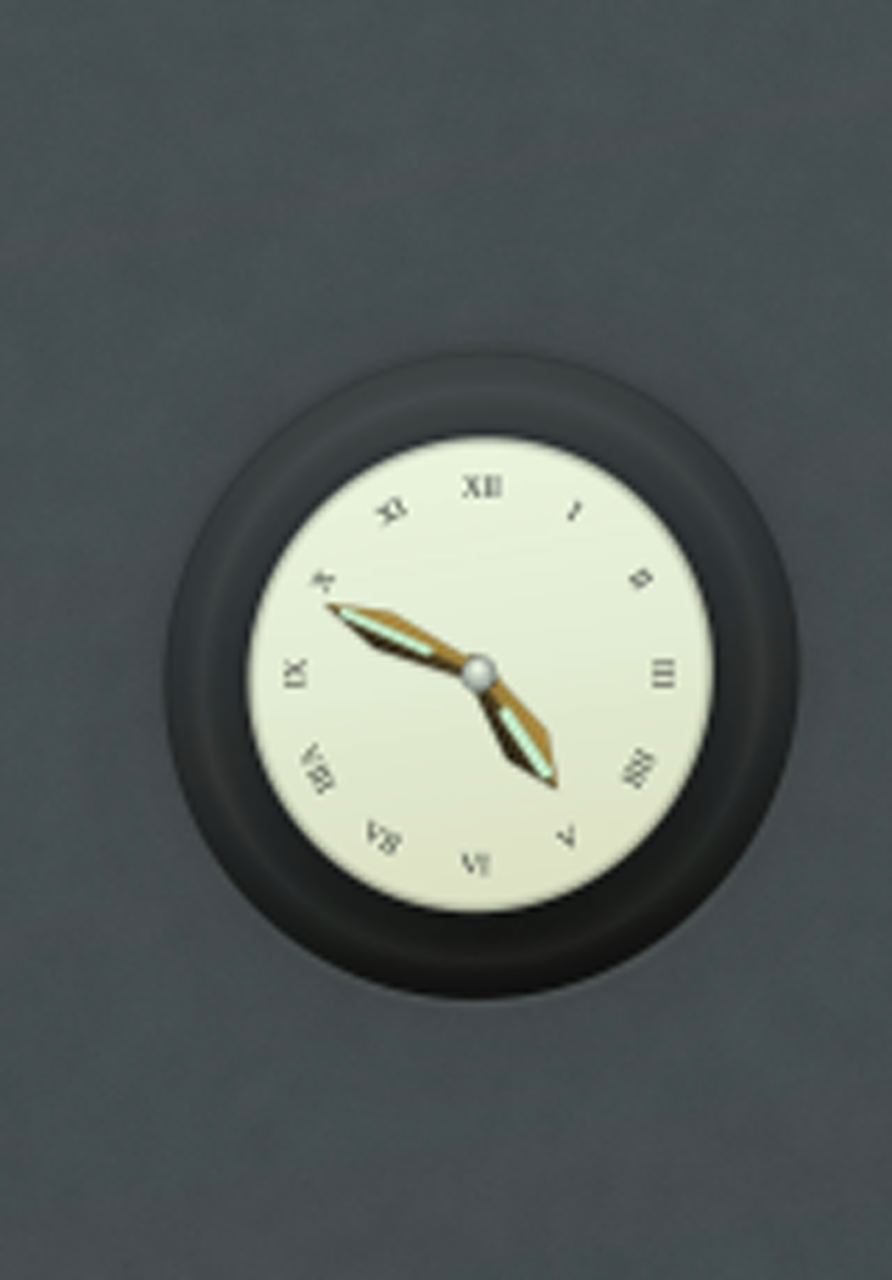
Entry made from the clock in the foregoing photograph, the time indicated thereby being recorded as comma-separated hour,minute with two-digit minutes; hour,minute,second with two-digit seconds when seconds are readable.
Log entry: 4,49
